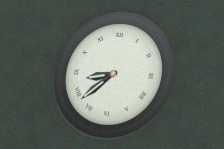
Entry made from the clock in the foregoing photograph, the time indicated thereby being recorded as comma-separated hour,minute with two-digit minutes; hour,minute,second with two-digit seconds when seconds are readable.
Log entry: 8,38
